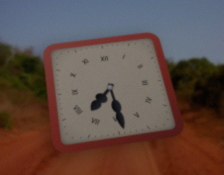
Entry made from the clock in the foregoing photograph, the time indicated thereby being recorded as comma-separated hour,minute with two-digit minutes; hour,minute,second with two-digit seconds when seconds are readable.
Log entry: 7,29
